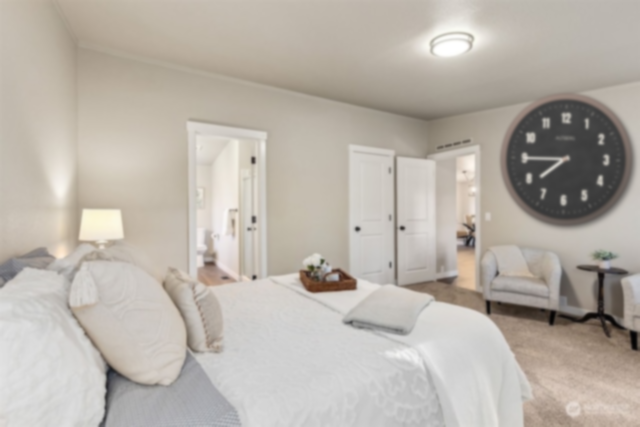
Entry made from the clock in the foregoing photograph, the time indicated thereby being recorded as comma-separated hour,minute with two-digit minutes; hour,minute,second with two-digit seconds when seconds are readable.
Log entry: 7,45
